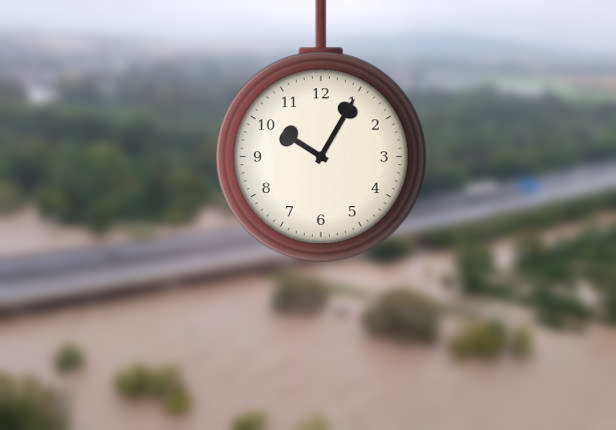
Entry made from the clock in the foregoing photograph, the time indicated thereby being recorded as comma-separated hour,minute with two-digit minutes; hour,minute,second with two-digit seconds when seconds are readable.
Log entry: 10,05
